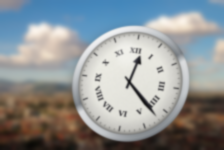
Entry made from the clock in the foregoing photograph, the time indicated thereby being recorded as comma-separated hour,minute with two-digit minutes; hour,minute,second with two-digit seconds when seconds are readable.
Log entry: 12,22
